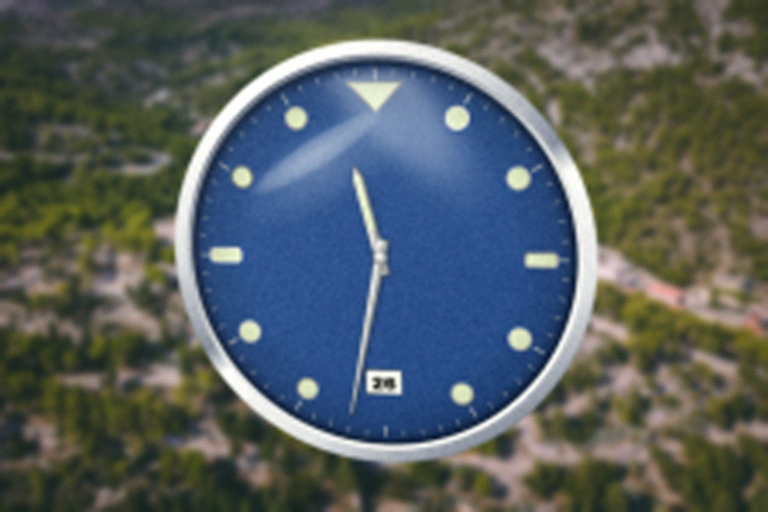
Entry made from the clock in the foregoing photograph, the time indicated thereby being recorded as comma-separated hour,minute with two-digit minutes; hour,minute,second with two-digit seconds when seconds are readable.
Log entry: 11,32
